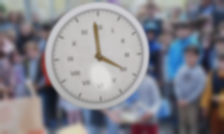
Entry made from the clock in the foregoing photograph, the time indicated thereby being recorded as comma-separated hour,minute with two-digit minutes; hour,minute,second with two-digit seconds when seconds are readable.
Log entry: 3,59
